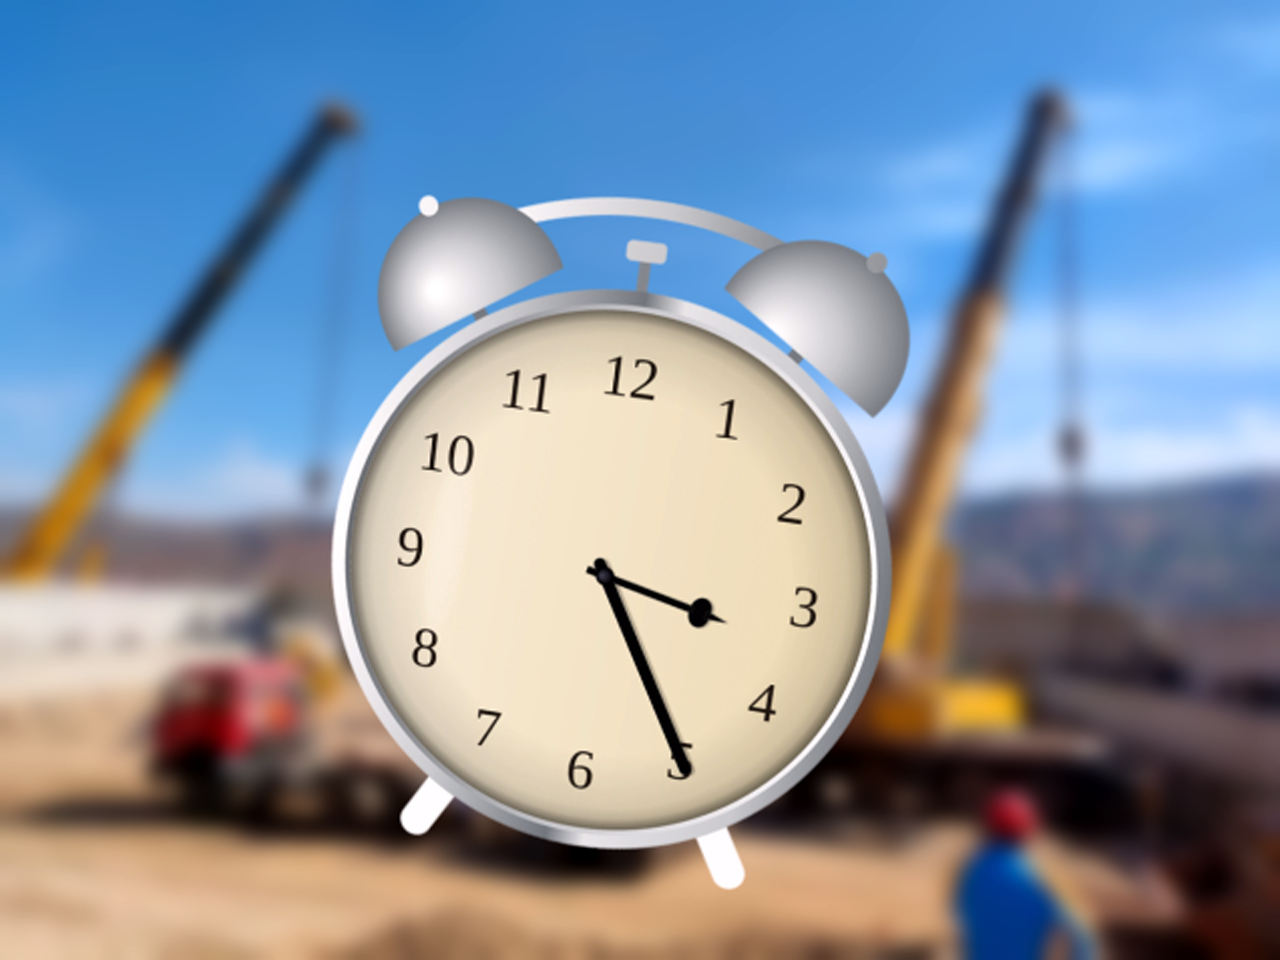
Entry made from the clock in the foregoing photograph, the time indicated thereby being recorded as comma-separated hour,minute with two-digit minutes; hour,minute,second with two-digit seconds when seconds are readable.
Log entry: 3,25
